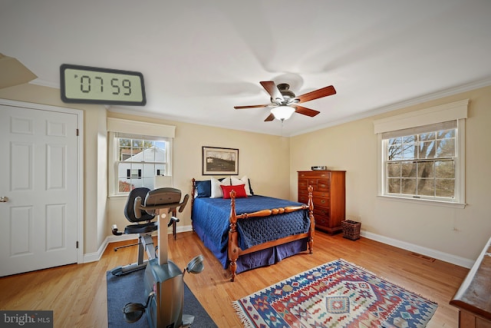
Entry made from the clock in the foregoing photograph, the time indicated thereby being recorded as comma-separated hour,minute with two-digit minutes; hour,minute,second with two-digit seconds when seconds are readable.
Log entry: 7,59
